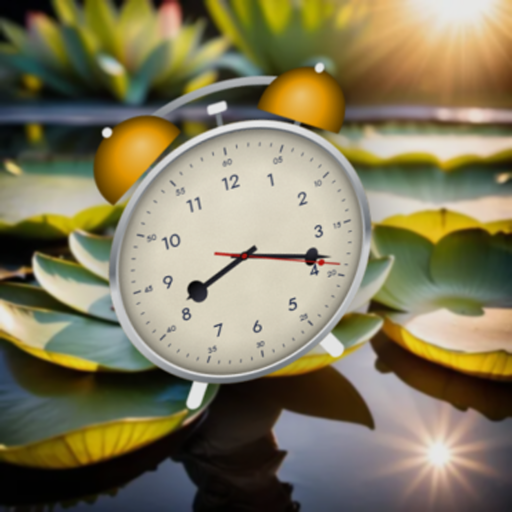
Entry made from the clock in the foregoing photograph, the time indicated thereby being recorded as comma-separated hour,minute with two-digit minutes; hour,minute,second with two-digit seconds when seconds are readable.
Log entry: 8,18,19
